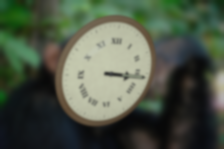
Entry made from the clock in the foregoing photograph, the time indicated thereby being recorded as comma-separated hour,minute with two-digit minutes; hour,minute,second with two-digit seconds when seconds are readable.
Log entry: 3,16
